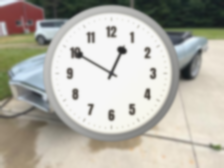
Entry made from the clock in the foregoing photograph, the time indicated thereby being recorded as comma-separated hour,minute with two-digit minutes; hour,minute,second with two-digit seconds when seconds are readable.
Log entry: 12,50
